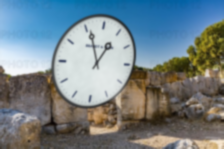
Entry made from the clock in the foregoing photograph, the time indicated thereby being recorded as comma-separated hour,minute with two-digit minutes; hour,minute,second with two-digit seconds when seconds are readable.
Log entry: 12,56
